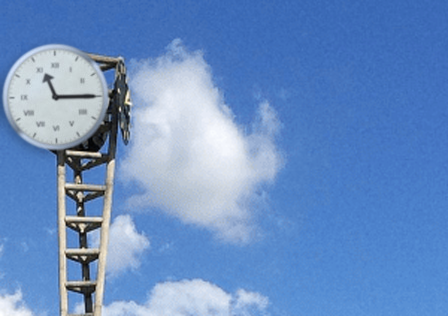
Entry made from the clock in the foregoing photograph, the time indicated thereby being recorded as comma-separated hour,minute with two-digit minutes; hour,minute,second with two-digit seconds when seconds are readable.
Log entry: 11,15
